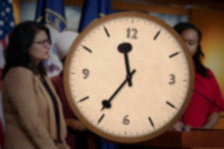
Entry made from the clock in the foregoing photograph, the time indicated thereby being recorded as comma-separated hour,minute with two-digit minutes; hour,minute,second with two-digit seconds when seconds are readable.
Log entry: 11,36
